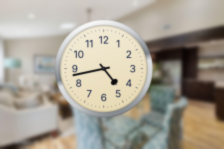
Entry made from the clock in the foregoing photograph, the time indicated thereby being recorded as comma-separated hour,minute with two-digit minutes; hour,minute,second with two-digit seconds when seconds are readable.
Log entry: 4,43
